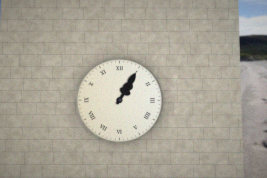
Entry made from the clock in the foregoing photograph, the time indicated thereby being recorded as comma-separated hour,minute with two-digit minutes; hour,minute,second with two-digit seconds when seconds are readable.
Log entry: 1,05
